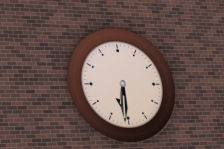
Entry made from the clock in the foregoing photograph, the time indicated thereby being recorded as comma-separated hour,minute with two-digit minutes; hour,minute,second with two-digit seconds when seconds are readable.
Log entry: 6,31
